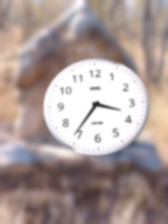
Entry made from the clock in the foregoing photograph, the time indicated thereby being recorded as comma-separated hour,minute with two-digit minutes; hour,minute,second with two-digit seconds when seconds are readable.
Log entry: 3,36
